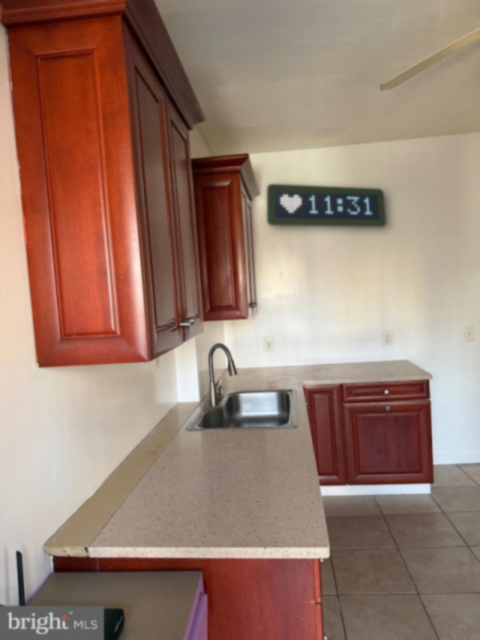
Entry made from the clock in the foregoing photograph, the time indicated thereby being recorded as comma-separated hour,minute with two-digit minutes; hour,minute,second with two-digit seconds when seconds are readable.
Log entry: 11,31
